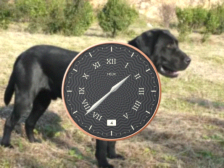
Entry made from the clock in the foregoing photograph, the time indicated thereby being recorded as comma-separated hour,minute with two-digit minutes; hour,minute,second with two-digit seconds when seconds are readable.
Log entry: 1,38
